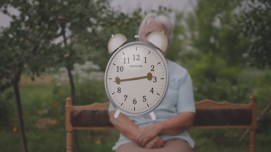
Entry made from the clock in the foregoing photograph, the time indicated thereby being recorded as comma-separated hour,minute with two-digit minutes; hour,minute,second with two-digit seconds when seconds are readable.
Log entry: 2,44
